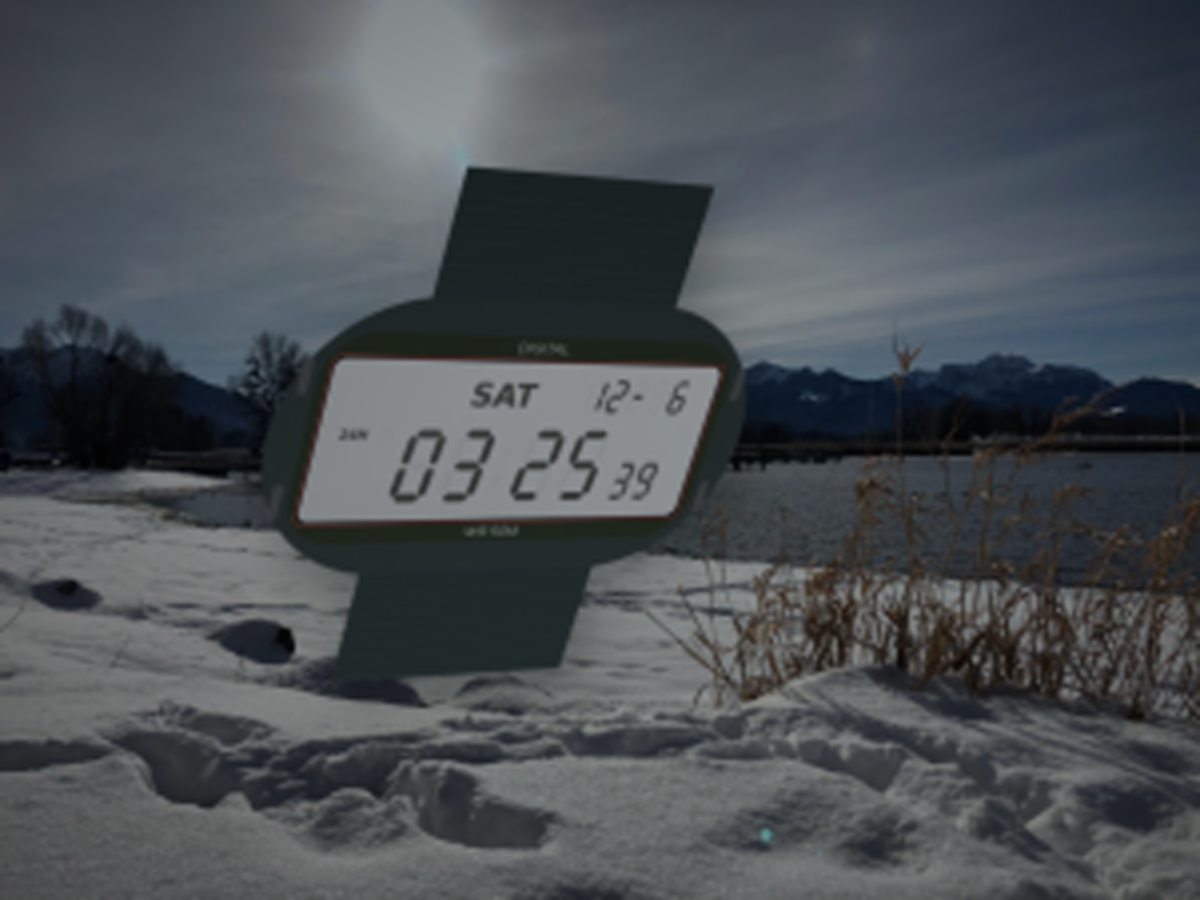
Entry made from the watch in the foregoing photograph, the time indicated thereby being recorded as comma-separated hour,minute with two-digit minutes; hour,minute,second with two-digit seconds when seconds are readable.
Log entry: 3,25,39
